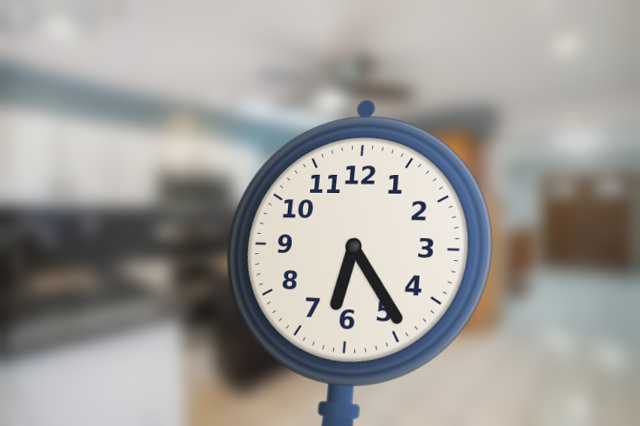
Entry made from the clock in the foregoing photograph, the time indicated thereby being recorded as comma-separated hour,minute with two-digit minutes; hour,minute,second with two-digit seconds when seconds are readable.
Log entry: 6,24
